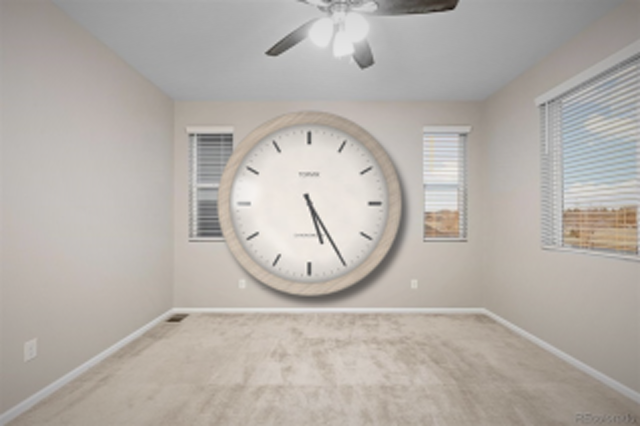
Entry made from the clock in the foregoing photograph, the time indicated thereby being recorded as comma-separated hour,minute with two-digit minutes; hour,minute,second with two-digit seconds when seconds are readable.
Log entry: 5,25
